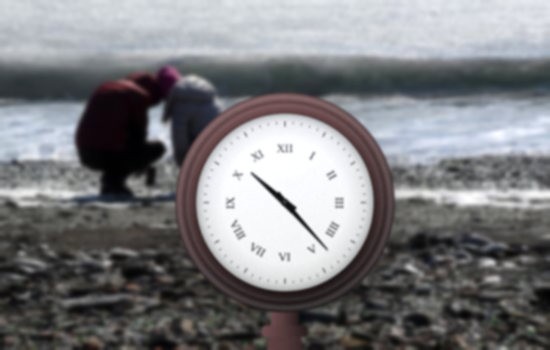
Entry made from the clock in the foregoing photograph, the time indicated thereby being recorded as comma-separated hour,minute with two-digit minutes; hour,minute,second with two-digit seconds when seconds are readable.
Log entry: 10,23
